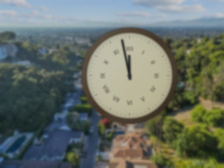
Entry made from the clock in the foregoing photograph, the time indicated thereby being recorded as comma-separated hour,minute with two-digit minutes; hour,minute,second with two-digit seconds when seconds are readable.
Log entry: 11,58
